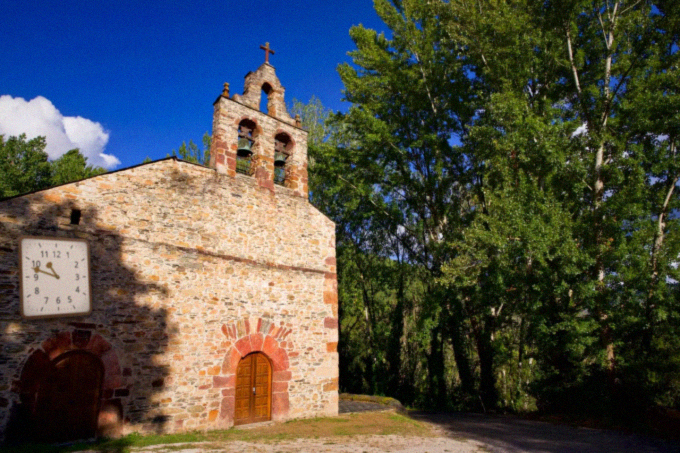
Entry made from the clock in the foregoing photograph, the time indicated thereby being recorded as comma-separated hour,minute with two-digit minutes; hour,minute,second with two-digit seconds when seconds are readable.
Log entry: 10,48
